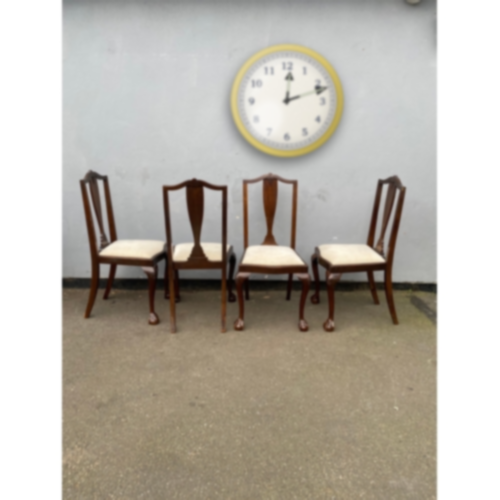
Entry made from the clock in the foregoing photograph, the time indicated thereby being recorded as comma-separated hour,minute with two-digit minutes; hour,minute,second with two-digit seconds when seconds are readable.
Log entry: 12,12
